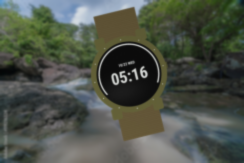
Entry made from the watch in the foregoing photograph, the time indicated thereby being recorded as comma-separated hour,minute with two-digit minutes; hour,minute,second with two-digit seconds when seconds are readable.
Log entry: 5,16
